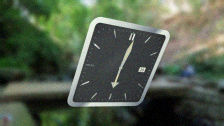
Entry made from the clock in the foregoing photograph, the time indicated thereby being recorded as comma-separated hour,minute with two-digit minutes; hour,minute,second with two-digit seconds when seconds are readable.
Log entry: 6,01
